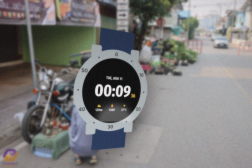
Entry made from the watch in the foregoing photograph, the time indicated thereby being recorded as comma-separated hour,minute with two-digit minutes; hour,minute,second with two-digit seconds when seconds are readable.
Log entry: 0,09
